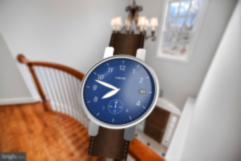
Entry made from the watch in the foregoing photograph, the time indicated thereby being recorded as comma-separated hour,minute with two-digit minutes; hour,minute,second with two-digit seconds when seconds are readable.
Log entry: 7,48
